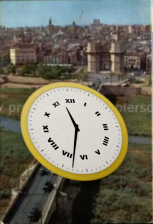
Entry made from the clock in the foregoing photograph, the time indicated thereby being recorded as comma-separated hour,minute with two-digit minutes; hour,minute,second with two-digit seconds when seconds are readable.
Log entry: 11,33
